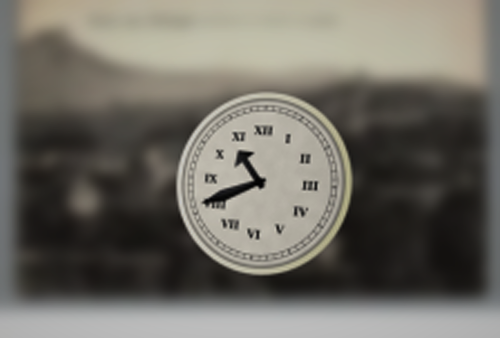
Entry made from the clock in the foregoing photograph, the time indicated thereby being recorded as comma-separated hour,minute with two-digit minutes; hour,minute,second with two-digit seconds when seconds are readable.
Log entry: 10,41
